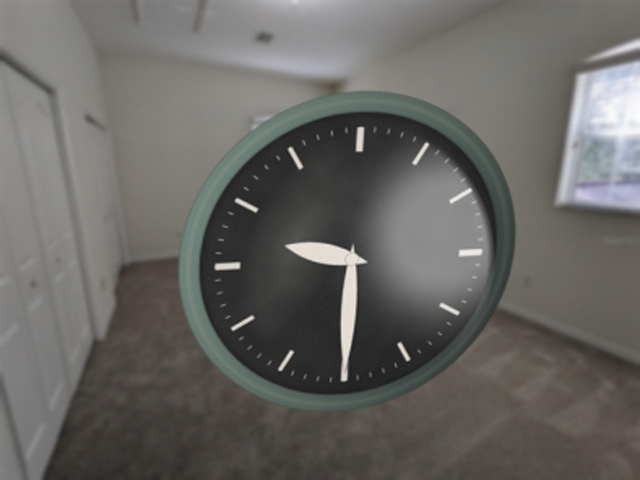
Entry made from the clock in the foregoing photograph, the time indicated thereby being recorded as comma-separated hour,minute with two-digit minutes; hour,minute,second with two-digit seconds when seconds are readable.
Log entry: 9,30
